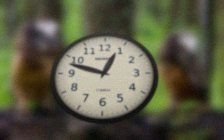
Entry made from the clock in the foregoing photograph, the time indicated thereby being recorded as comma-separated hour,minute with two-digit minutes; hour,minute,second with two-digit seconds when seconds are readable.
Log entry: 12,48
